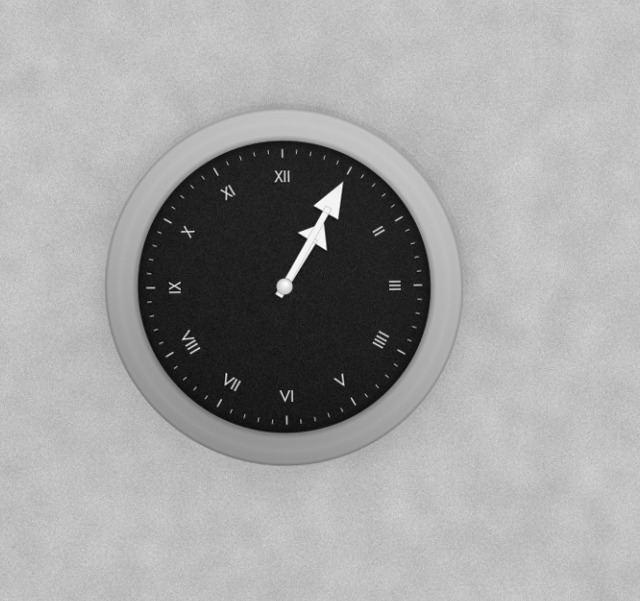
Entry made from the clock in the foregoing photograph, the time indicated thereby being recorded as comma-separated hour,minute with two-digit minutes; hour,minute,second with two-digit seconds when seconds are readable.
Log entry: 1,05
